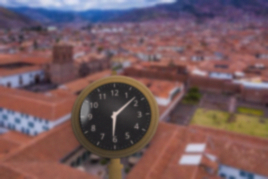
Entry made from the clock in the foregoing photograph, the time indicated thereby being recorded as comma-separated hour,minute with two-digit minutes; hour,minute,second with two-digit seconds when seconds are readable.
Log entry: 6,08
